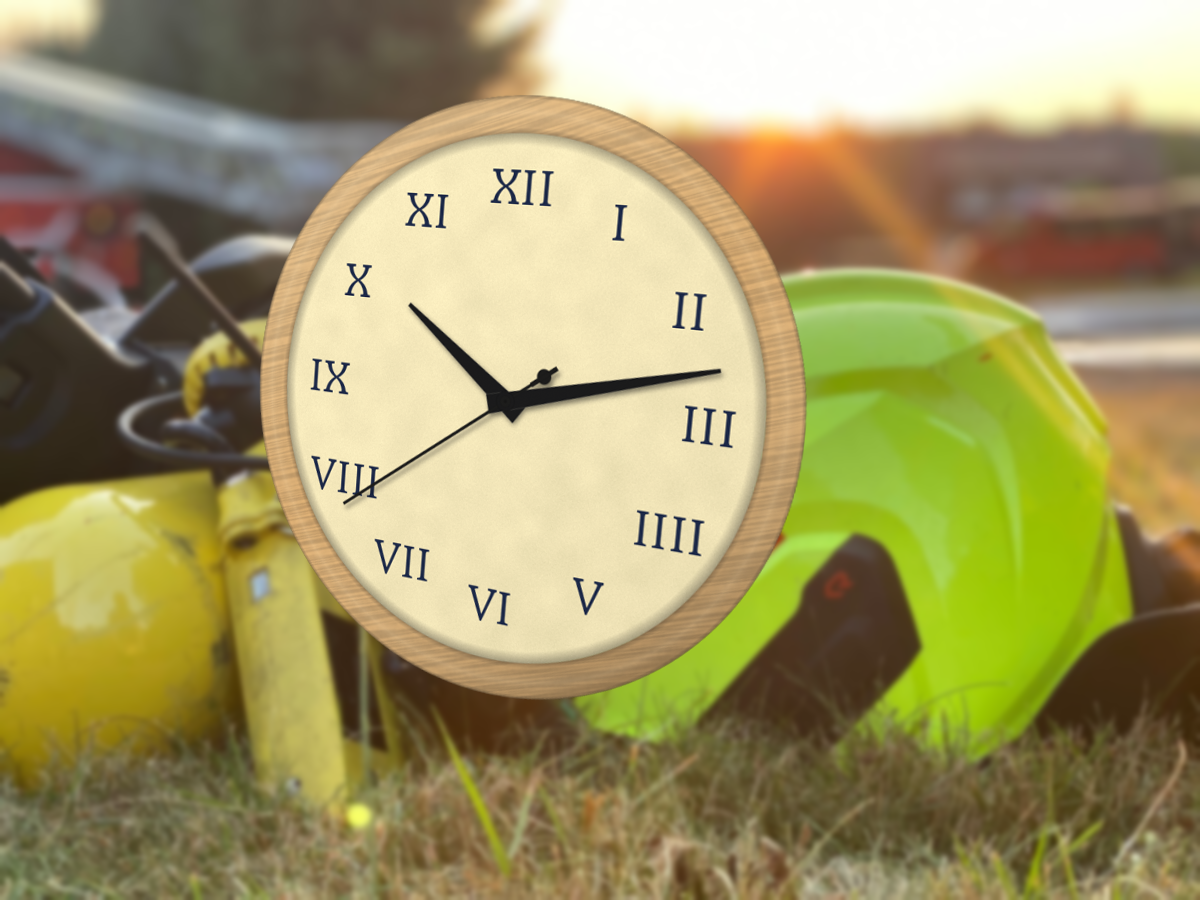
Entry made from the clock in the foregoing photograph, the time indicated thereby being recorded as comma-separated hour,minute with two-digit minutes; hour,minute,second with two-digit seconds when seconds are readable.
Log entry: 10,12,39
